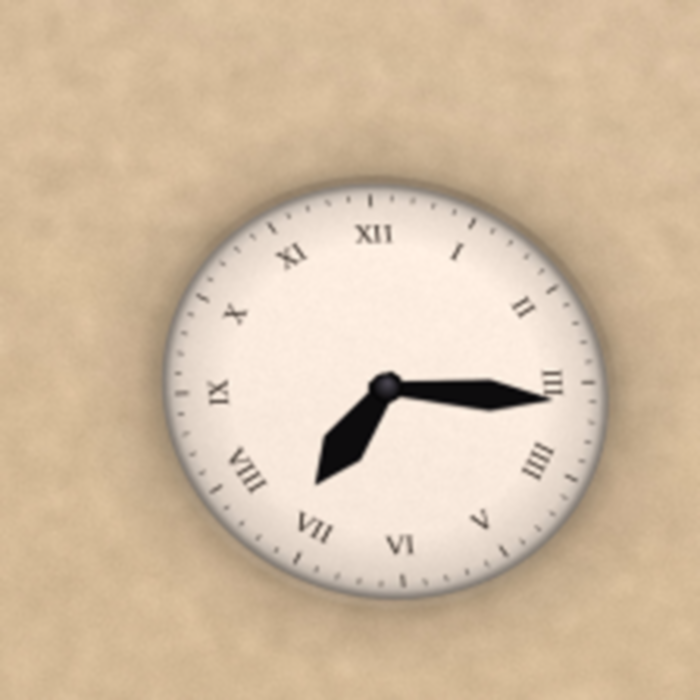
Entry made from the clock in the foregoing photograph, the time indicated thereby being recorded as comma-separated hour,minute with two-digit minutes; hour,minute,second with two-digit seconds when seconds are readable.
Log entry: 7,16
